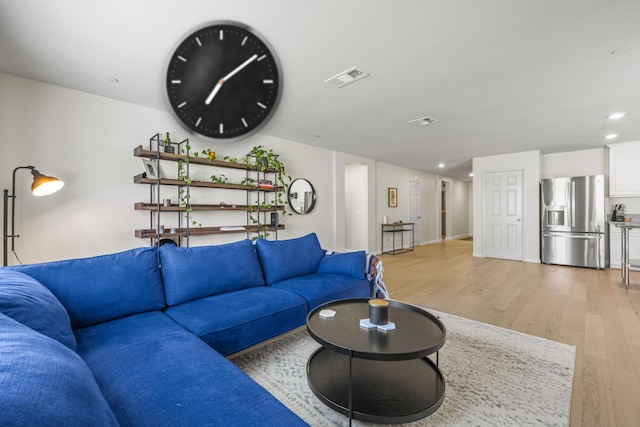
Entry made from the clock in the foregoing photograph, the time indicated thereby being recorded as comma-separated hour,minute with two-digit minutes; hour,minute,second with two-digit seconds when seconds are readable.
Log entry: 7,09
